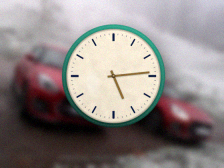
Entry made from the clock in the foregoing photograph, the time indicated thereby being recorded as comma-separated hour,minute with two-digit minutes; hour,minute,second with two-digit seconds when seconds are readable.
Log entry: 5,14
